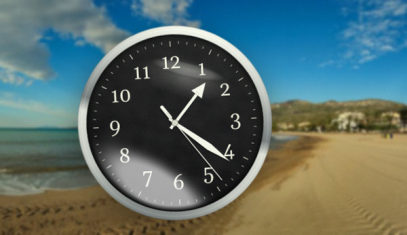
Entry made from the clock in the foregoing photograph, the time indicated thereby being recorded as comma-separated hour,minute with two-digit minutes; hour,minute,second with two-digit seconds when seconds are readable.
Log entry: 1,21,24
